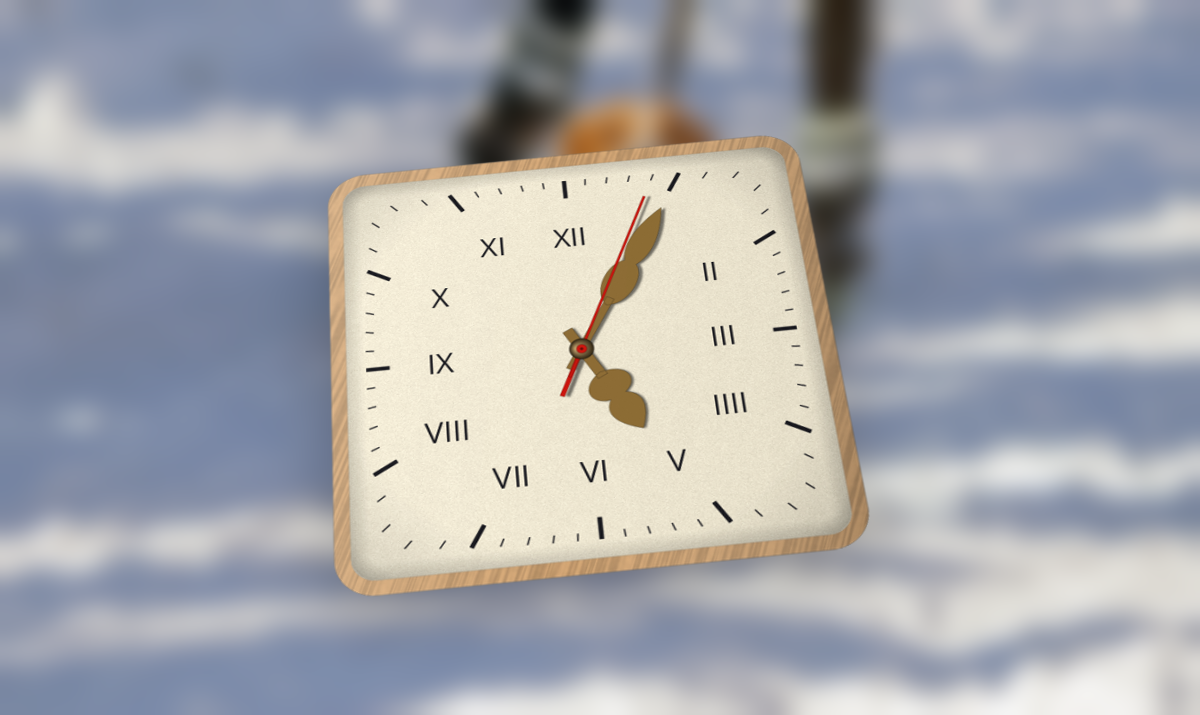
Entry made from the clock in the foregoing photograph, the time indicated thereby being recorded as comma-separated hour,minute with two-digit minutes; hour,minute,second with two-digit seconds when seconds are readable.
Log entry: 5,05,04
